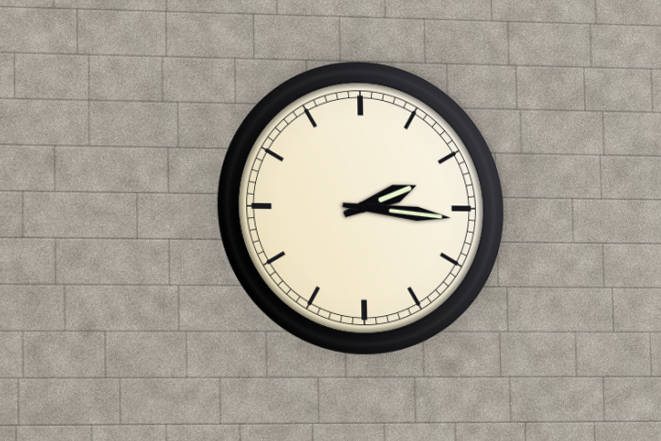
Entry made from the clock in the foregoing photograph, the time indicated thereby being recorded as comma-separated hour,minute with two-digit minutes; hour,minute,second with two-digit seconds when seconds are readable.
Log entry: 2,16
